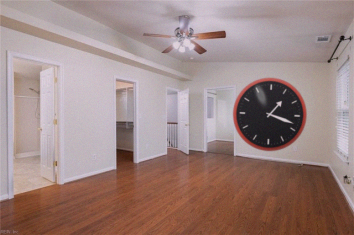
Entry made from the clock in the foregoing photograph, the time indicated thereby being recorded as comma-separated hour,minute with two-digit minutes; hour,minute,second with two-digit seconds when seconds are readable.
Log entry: 1,18
